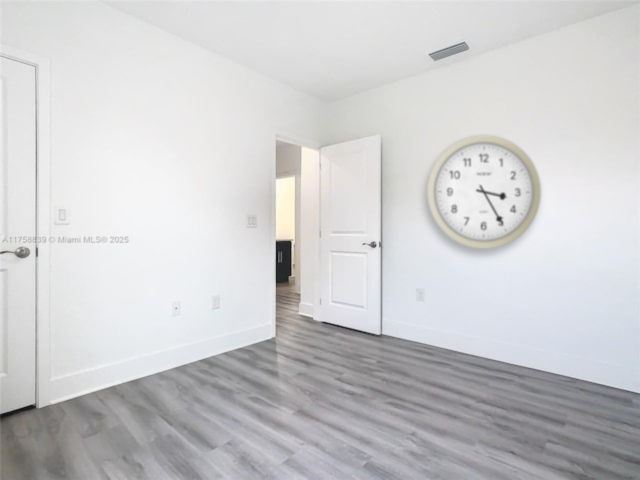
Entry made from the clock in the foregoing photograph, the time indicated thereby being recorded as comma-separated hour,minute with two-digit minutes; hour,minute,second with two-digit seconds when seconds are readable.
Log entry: 3,25
